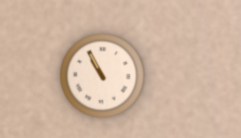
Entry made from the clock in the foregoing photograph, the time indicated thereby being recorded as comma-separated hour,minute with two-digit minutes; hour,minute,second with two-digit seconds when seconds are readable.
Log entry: 10,55
